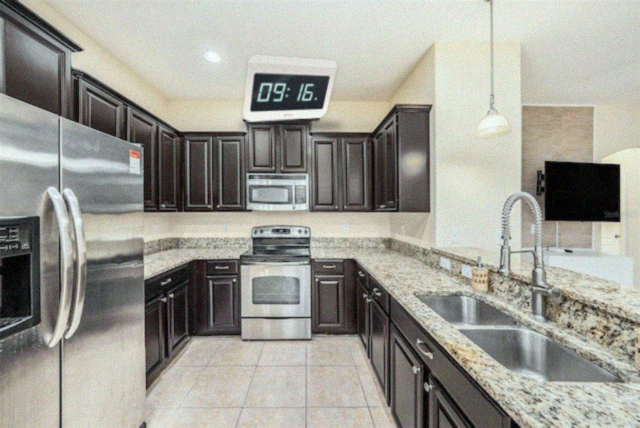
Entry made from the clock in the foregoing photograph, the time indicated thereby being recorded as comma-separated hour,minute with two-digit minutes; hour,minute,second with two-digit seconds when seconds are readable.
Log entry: 9,16
